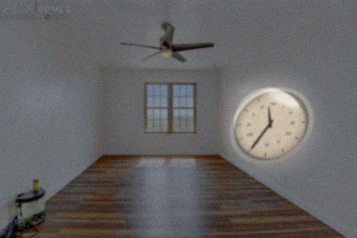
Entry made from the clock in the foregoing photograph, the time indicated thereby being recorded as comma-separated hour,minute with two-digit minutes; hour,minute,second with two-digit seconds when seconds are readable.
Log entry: 11,35
